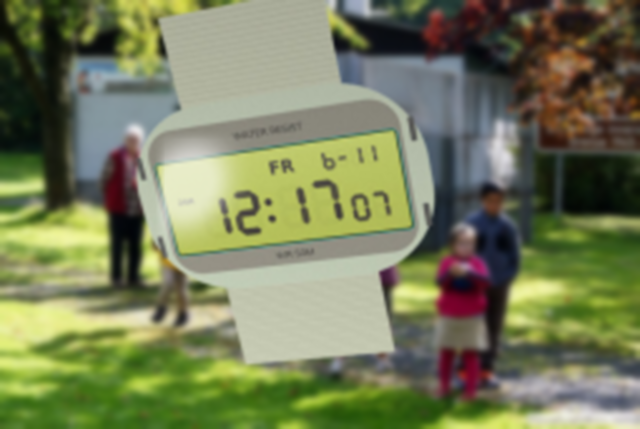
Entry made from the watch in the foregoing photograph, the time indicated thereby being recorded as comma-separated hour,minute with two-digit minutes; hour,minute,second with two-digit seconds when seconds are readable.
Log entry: 12,17,07
